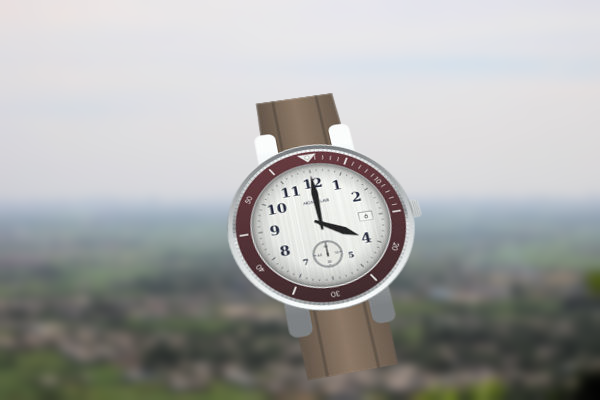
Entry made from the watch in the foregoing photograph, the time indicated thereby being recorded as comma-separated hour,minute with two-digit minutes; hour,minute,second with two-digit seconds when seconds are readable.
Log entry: 4,00
